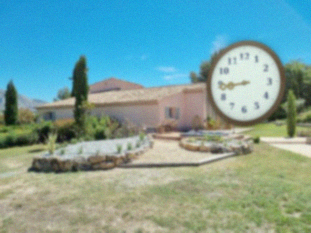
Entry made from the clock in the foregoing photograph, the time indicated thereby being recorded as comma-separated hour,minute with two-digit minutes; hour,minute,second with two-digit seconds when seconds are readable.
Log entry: 8,44
